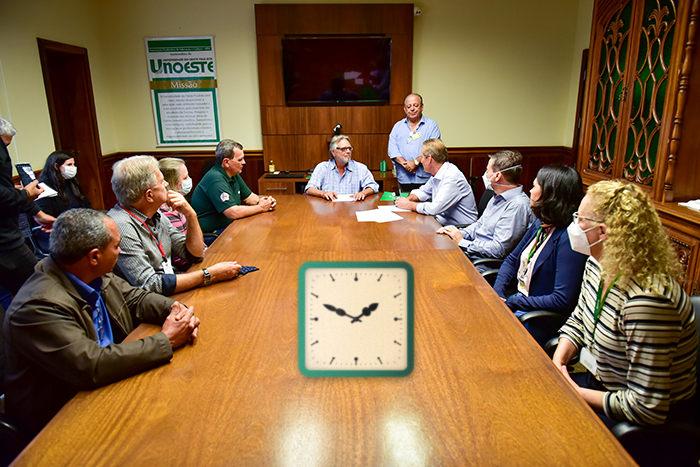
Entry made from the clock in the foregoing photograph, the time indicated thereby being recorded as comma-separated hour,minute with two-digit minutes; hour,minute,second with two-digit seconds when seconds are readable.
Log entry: 1,49
